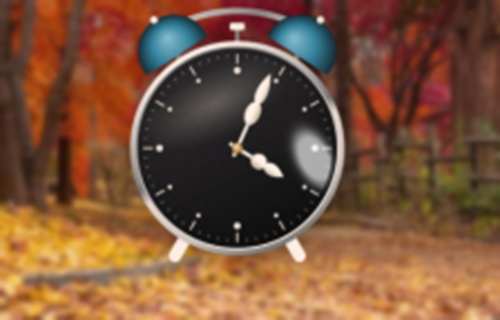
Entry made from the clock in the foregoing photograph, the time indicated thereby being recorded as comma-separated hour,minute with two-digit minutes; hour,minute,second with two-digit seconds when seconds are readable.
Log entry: 4,04
